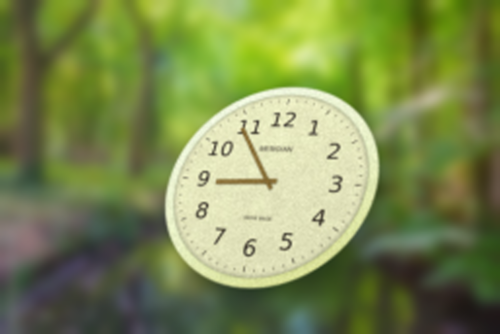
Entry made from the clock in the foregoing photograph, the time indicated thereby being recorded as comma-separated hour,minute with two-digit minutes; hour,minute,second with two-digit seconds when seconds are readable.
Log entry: 8,54
